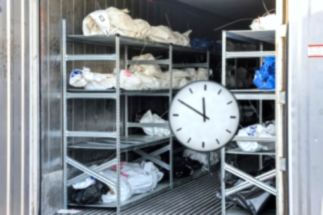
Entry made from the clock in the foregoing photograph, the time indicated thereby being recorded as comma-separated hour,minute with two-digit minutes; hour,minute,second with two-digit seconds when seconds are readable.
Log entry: 11,50
